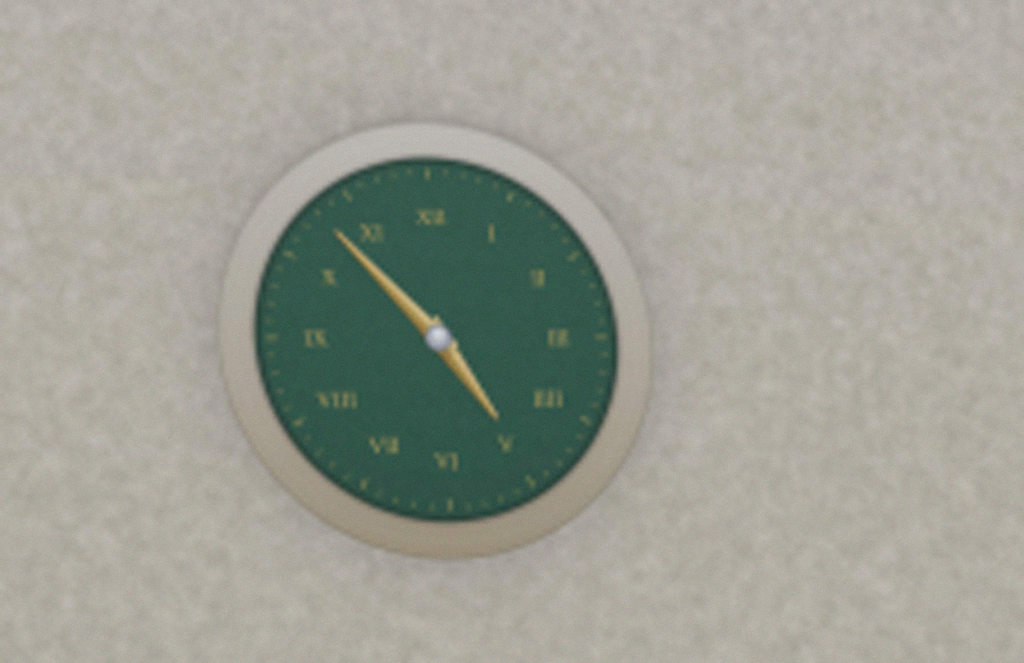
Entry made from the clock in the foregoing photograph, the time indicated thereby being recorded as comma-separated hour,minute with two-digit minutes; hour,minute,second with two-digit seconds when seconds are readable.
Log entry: 4,53
